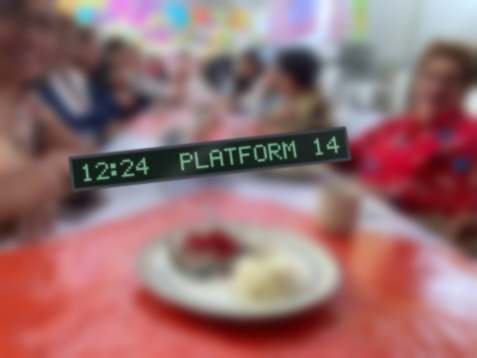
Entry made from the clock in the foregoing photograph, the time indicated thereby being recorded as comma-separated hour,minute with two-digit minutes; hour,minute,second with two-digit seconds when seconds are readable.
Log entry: 12,24
